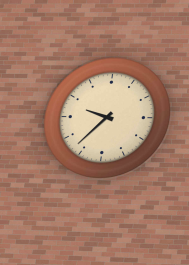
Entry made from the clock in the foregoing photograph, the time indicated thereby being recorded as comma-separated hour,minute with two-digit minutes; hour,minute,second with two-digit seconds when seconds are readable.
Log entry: 9,37
